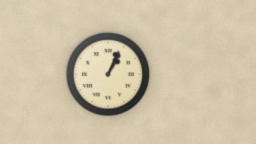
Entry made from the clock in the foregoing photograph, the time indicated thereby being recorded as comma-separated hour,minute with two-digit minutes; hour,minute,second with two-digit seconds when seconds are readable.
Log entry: 1,04
